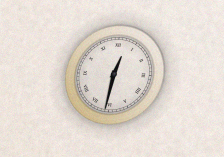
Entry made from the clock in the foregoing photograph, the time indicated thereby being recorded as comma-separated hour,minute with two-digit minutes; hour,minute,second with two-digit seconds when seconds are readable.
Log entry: 12,31
